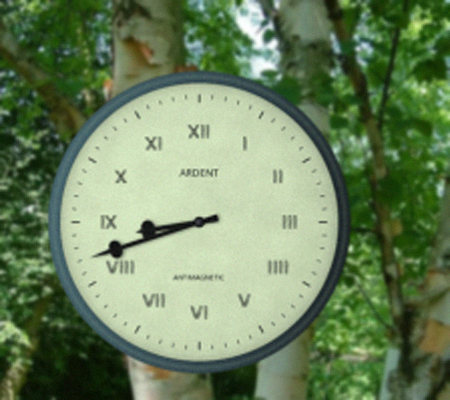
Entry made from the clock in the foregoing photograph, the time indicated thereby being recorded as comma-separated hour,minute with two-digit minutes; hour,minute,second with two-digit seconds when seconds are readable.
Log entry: 8,42
